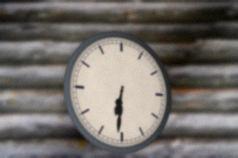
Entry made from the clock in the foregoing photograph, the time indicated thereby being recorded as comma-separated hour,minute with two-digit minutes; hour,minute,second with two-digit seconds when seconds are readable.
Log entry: 6,31
